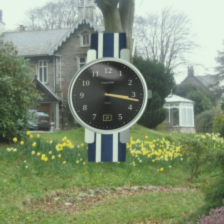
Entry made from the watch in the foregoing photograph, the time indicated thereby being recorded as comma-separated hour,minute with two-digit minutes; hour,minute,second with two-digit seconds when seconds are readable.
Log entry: 3,17
